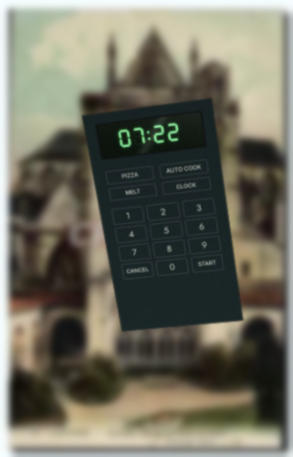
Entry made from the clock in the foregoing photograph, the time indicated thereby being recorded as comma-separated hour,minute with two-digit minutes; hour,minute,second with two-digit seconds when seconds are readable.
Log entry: 7,22
